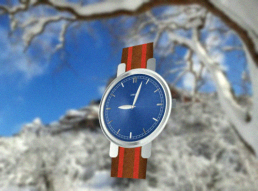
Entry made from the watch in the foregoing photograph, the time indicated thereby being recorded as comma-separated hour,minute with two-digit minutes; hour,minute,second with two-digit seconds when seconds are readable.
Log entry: 9,03
